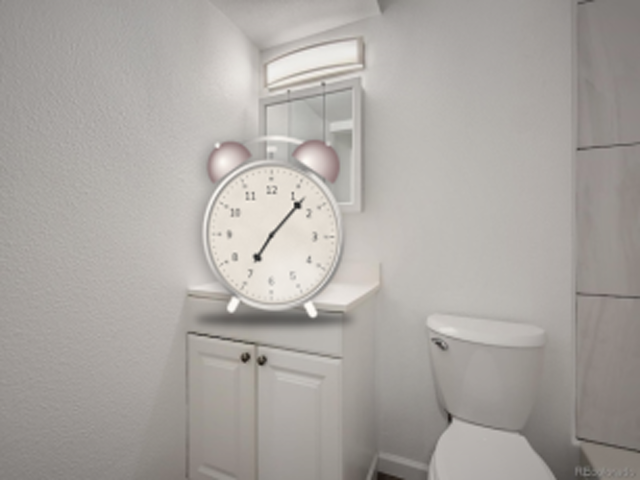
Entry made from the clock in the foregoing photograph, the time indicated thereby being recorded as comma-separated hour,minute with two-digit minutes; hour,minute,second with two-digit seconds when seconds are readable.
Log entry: 7,07
